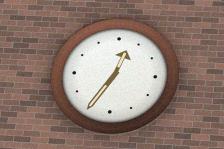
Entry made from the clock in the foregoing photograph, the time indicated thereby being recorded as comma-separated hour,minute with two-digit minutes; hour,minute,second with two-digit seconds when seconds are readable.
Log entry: 12,35
